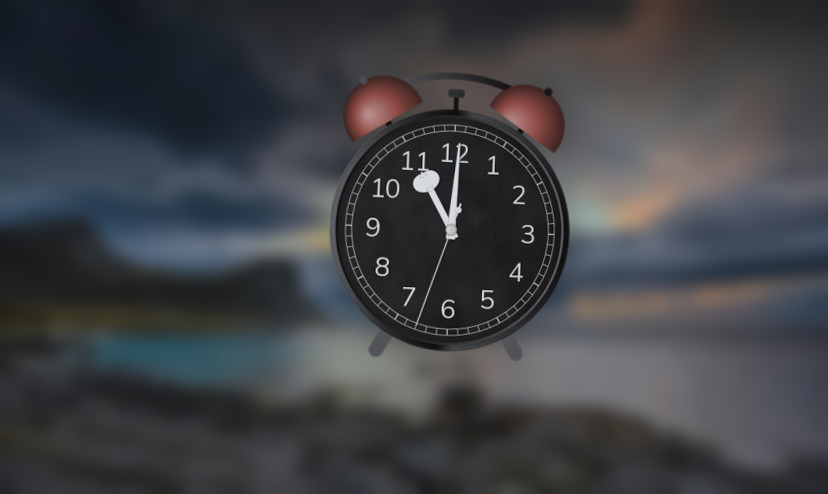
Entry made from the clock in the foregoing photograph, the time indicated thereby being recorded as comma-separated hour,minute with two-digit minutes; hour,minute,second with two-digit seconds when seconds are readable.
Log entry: 11,00,33
